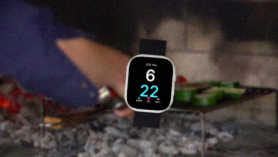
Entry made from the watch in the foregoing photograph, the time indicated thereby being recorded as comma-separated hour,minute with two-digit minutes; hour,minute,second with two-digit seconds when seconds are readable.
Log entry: 6,22
